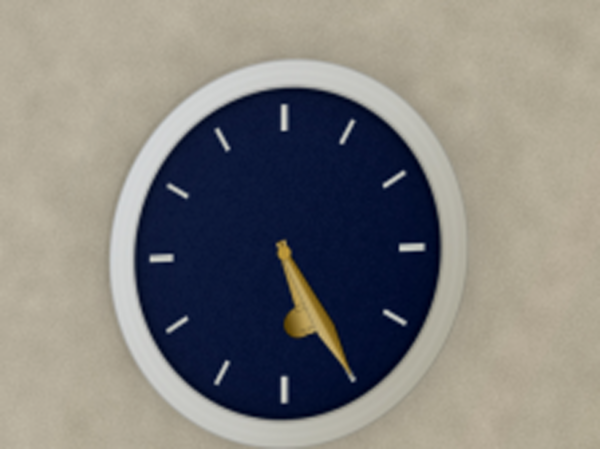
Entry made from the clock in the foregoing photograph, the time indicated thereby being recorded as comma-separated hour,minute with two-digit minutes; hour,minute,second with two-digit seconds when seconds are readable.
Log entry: 5,25
